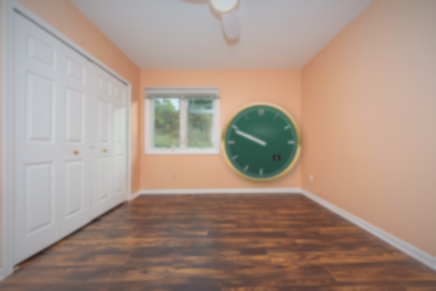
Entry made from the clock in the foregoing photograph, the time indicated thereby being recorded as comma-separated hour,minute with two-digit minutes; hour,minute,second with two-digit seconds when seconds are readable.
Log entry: 9,49
